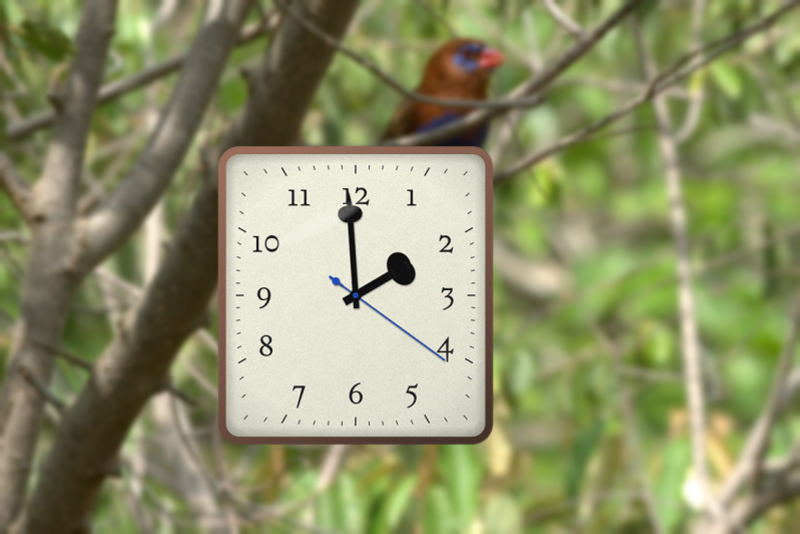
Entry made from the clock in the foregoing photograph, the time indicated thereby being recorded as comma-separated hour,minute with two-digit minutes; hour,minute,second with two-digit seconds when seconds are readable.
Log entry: 1,59,21
